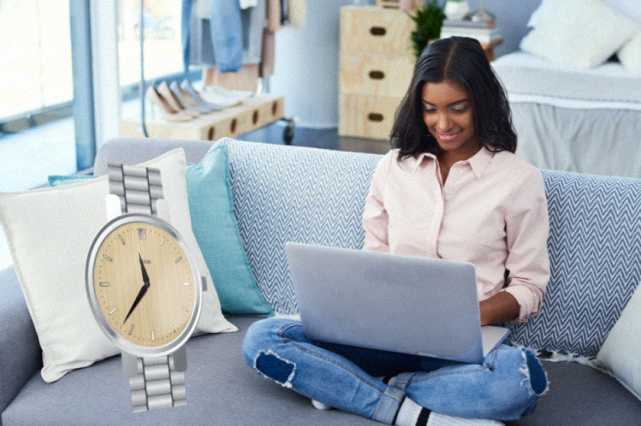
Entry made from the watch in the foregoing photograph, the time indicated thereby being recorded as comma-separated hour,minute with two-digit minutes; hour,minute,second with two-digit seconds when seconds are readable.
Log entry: 11,37
